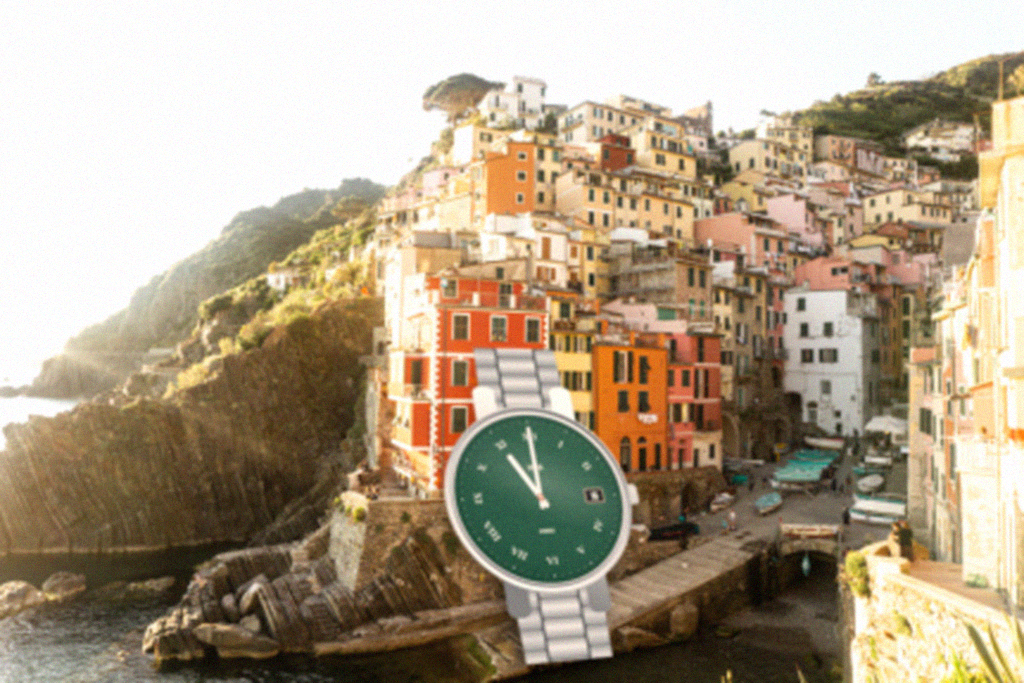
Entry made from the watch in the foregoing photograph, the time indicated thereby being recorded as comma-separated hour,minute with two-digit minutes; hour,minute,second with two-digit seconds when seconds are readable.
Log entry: 11,00
